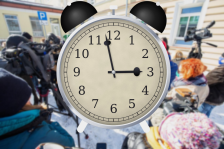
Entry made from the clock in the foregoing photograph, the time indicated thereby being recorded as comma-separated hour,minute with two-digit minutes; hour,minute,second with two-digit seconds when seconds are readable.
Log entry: 2,58
